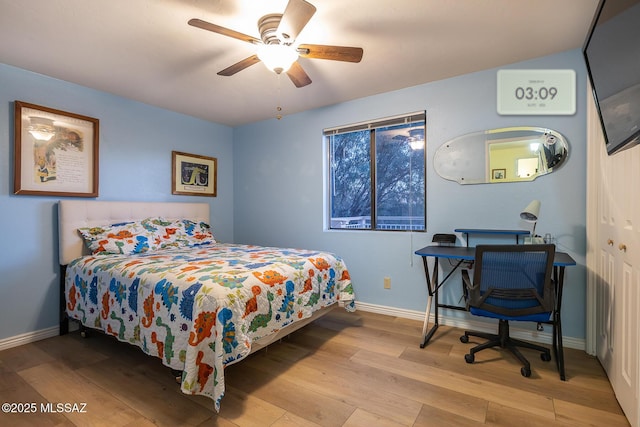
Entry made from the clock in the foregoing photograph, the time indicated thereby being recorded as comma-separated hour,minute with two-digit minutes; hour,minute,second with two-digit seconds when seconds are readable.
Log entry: 3,09
